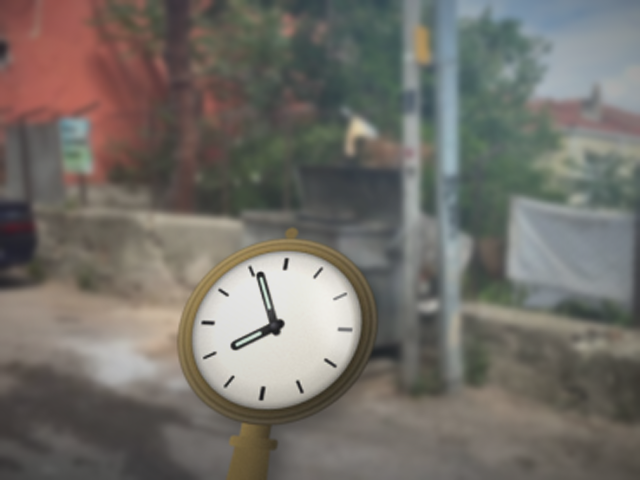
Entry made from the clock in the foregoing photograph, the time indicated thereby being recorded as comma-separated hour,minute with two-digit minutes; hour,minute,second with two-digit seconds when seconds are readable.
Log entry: 7,56
